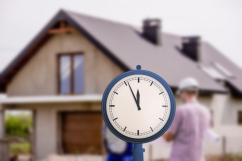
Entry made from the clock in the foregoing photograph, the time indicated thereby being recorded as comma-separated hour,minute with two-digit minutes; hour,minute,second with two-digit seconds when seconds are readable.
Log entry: 11,56
